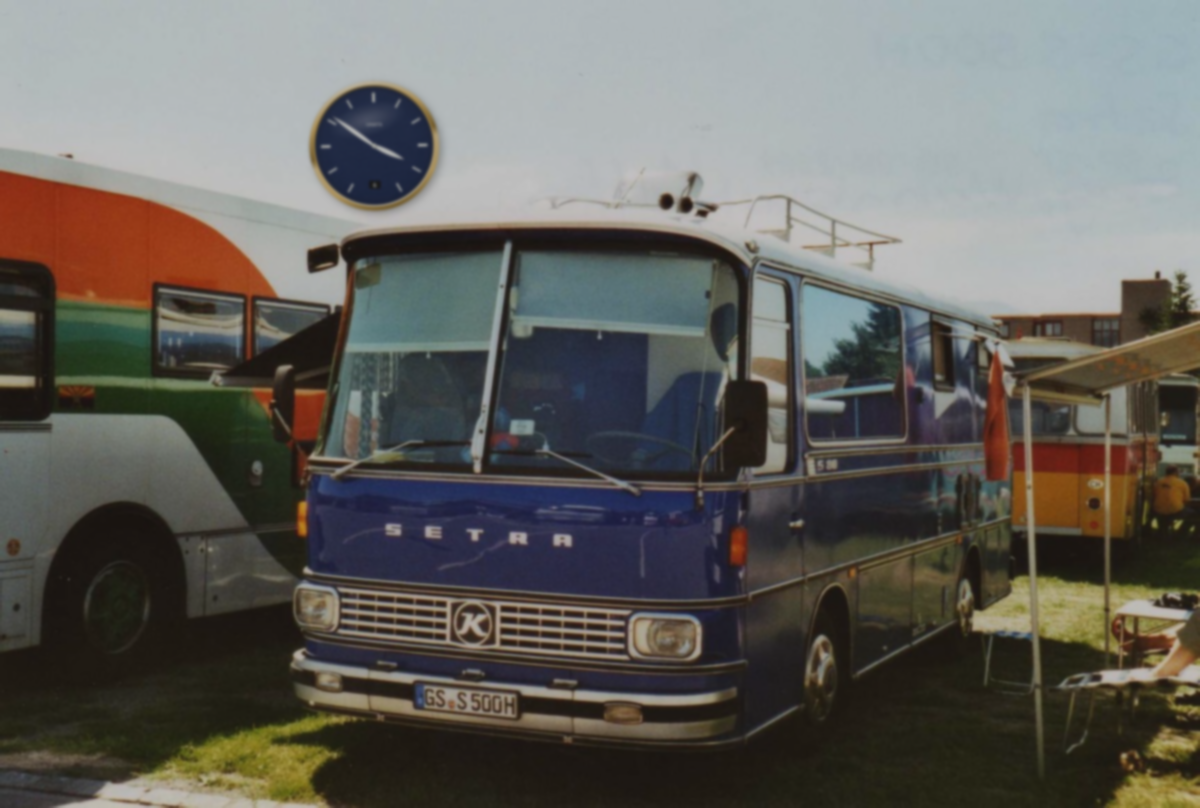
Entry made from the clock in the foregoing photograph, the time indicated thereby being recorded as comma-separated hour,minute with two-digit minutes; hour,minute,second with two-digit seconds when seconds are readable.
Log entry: 3,51
